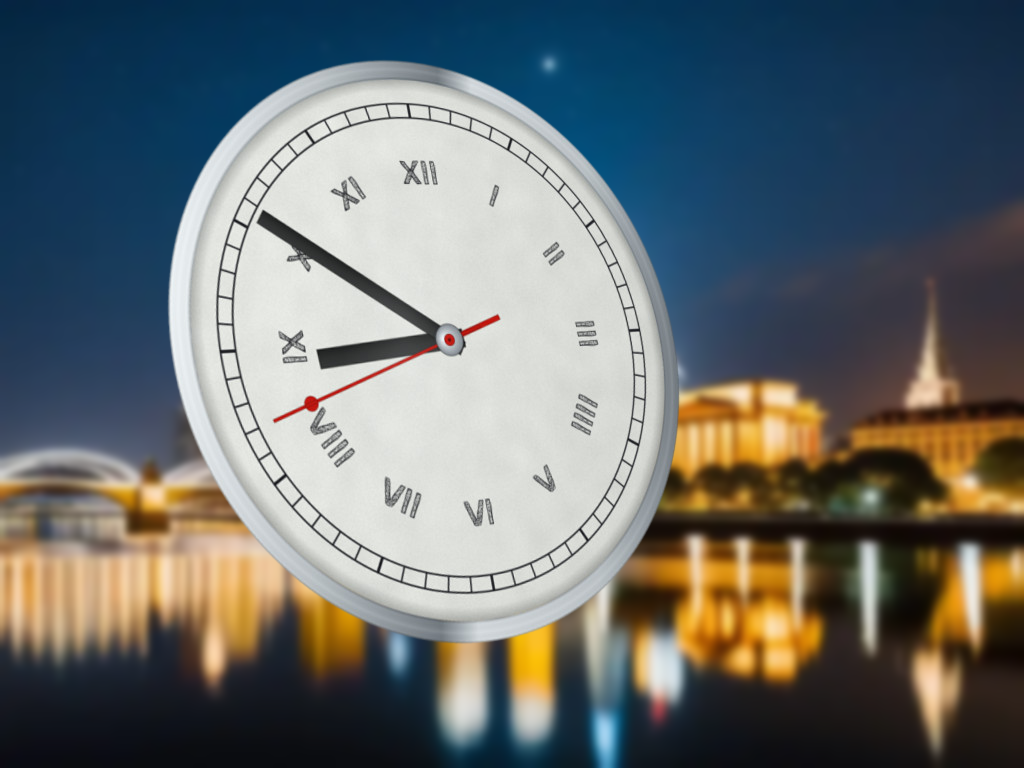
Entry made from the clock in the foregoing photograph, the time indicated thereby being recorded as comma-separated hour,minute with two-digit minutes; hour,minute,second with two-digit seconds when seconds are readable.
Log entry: 8,50,42
